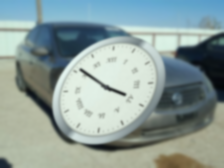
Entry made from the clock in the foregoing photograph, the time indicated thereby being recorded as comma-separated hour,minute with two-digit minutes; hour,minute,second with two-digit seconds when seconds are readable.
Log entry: 3,51
